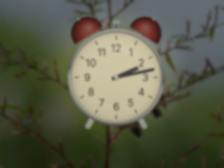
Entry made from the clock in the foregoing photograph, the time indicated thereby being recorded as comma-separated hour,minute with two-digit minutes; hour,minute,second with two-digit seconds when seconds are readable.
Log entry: 2,13
